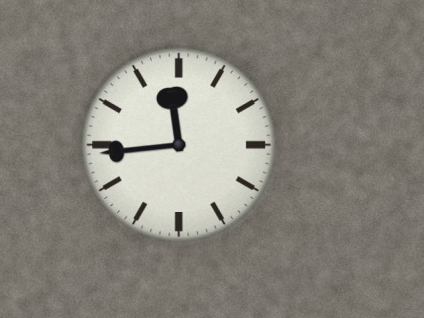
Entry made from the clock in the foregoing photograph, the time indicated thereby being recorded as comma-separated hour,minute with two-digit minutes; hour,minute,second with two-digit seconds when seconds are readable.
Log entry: 11,44
